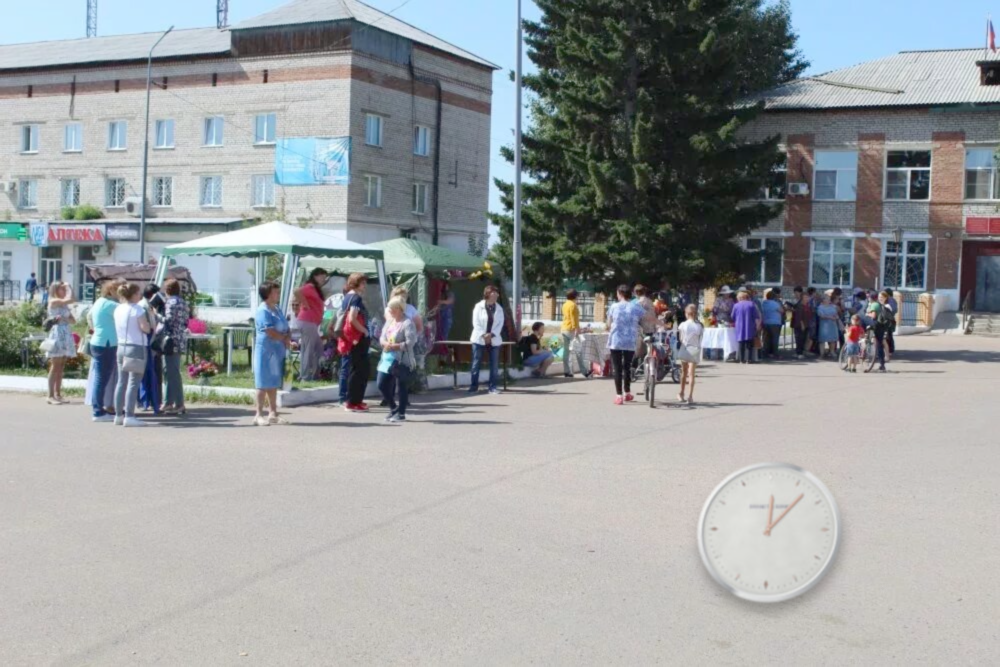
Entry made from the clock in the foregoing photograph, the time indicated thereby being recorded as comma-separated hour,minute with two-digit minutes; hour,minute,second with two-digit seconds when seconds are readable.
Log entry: 12,07
